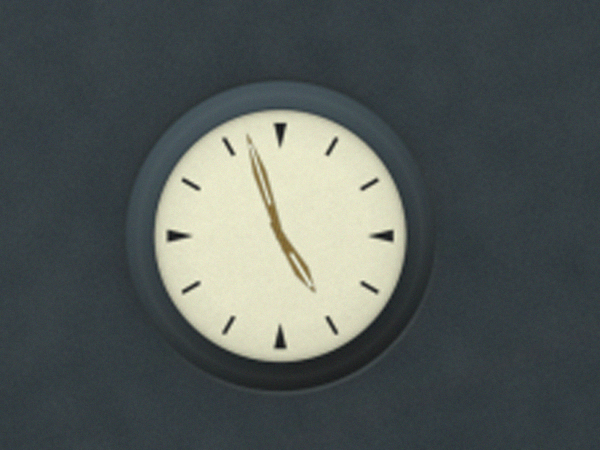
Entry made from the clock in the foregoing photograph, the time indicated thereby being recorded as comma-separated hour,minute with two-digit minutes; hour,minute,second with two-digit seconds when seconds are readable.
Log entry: 4,57
